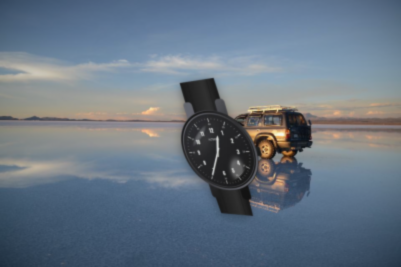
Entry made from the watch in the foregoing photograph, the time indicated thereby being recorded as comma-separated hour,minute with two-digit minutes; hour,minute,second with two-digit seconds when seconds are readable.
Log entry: 12,35
